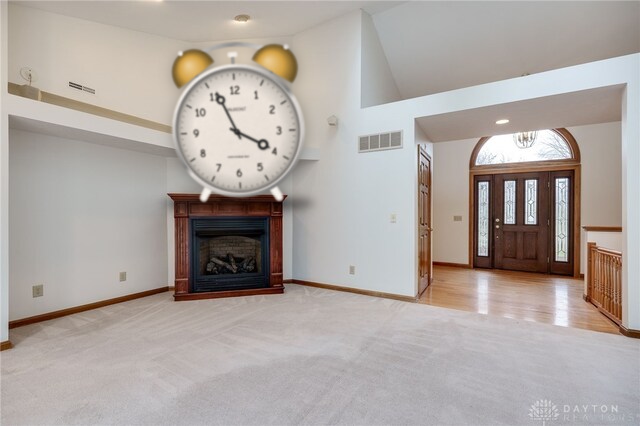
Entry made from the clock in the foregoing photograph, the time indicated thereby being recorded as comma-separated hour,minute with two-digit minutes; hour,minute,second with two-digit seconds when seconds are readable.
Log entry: 3,56
